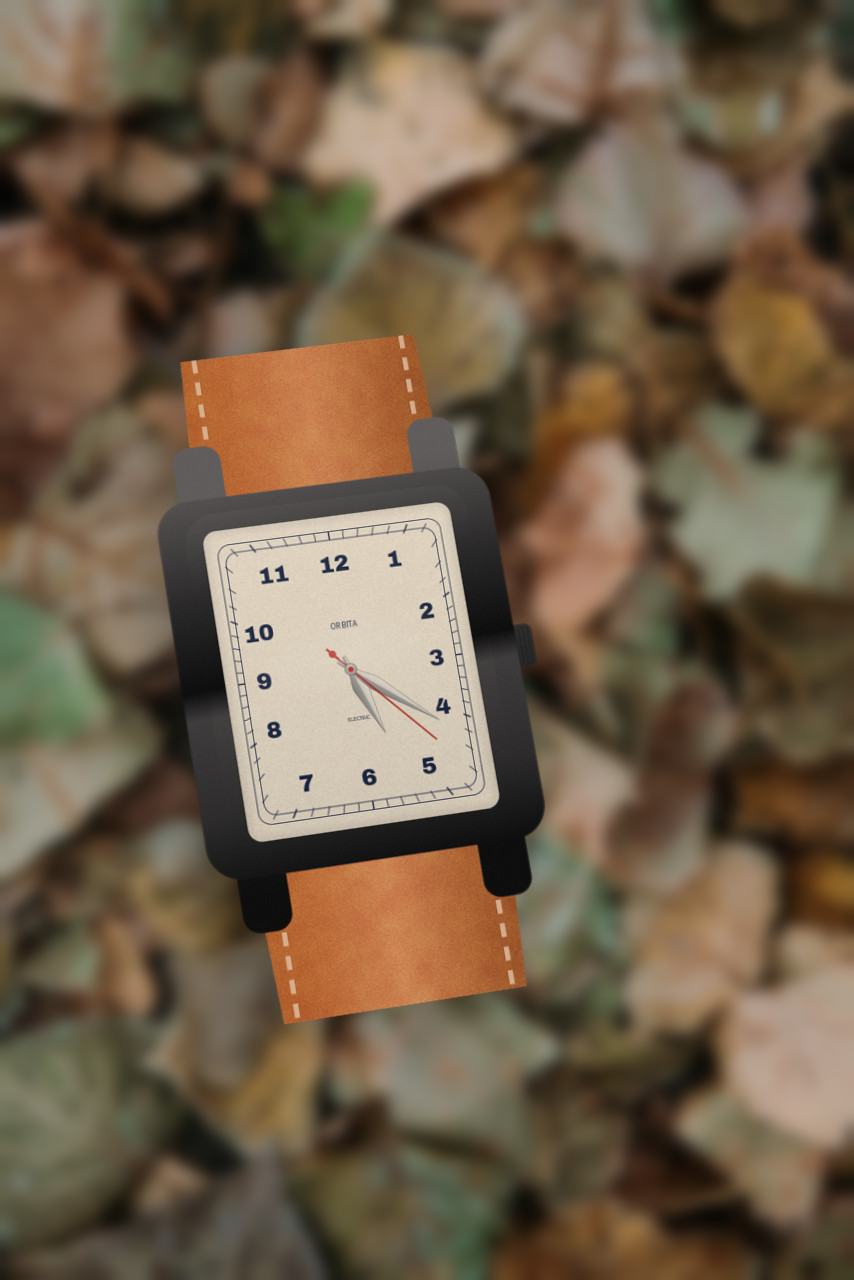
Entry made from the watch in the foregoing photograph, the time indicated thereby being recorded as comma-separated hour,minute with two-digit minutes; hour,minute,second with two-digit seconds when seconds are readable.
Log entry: 5,21,23
